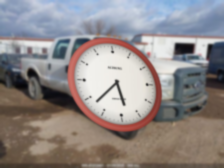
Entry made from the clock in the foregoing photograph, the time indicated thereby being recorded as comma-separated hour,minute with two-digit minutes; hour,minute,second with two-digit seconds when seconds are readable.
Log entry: 5,38
